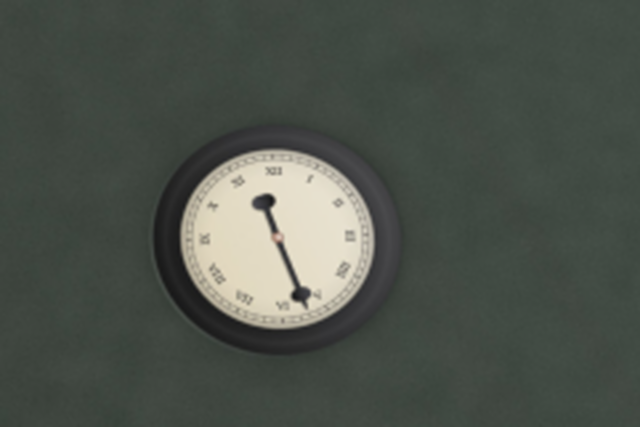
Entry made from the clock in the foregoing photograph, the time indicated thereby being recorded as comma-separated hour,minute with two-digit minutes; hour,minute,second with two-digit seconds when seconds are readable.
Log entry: 11,27
